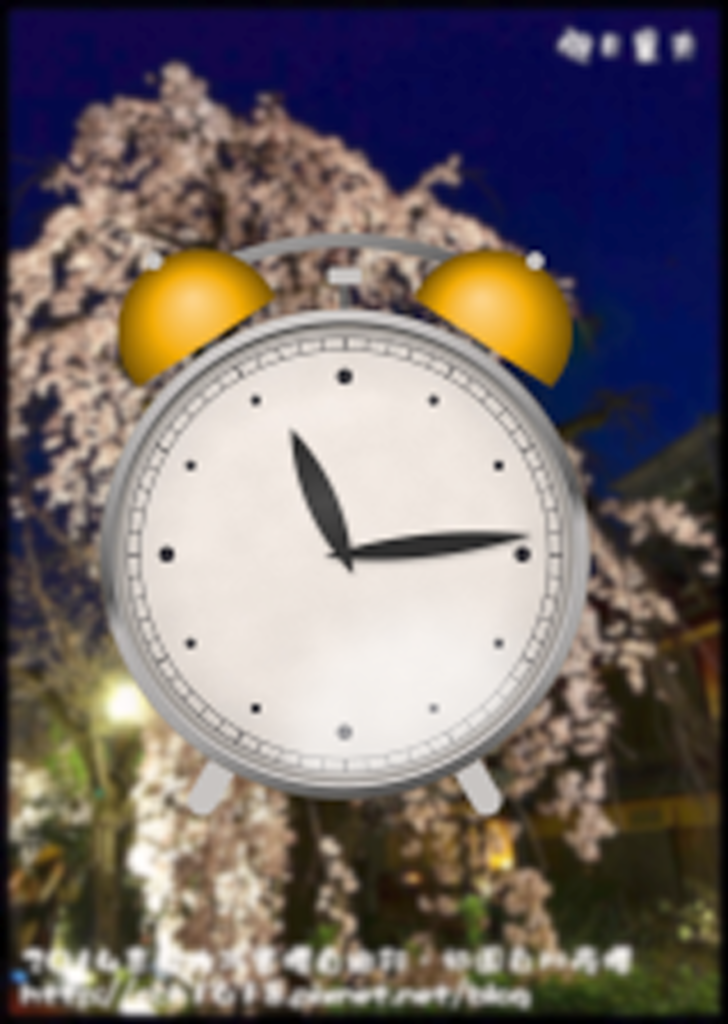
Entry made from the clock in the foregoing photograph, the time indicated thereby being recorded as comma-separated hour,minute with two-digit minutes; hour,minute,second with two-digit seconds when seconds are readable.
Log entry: 11,14
